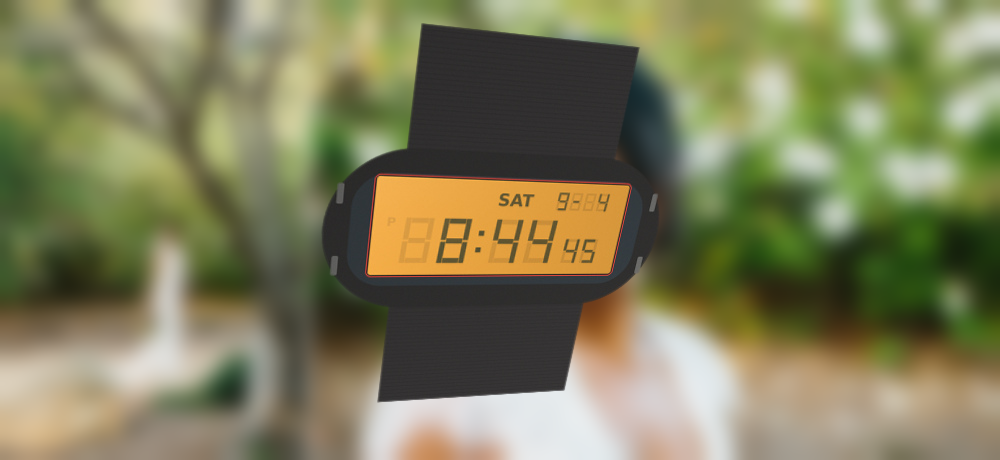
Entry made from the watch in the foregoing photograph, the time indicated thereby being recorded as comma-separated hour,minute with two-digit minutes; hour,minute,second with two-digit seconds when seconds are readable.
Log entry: 8,44,45
